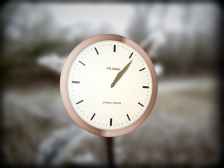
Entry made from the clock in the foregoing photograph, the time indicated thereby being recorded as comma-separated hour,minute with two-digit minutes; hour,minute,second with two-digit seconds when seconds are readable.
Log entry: 1,06
